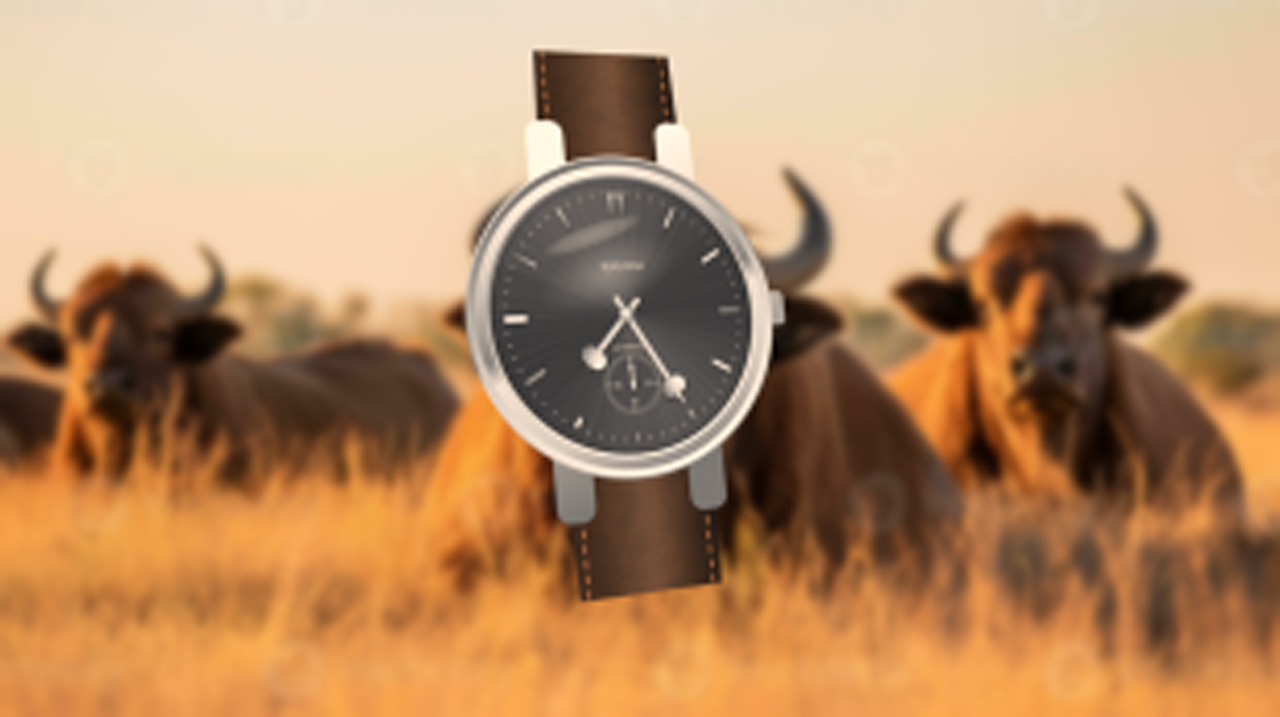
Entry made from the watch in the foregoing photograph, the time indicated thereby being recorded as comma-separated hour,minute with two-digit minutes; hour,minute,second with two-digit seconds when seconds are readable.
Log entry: 7,25
